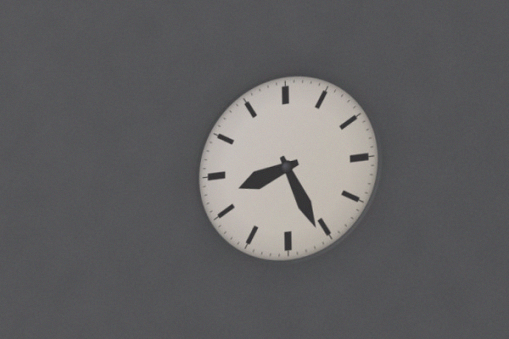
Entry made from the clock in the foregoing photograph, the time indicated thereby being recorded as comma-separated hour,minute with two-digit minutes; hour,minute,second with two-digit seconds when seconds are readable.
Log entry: 8,26
